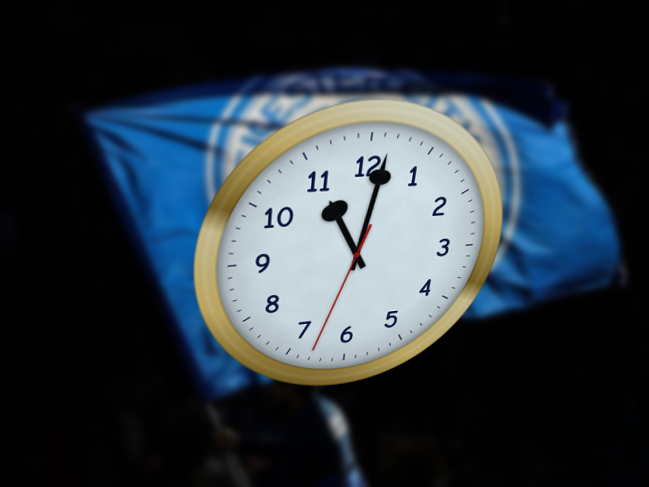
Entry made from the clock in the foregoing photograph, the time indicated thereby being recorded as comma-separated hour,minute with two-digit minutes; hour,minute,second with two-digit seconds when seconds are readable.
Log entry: 11,01,33
